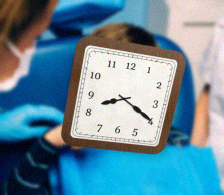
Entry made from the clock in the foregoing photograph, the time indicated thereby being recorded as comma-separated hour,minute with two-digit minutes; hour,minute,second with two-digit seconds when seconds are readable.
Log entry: 8,20
